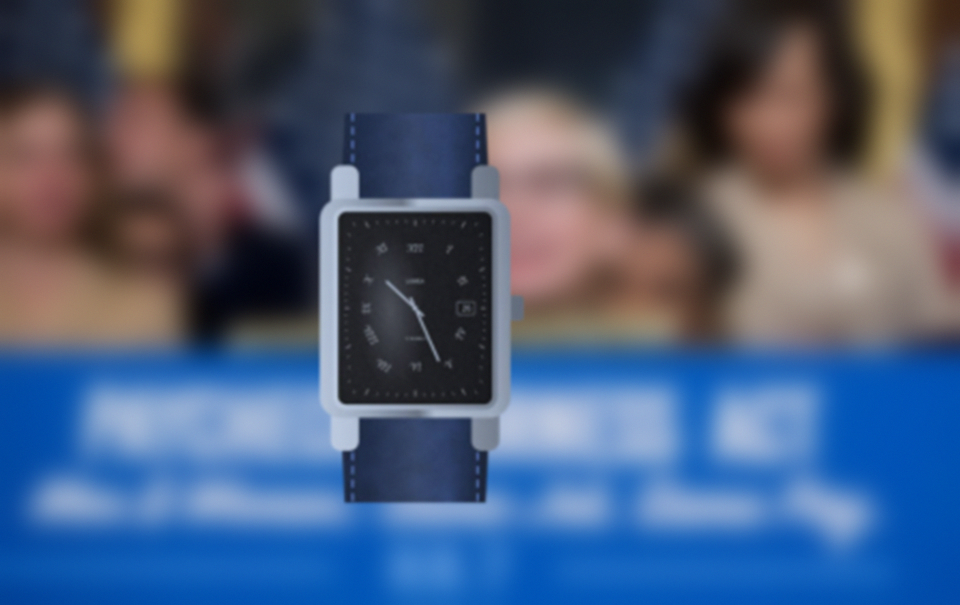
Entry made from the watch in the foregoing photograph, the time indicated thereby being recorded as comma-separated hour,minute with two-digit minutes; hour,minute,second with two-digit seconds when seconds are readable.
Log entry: 10,26
